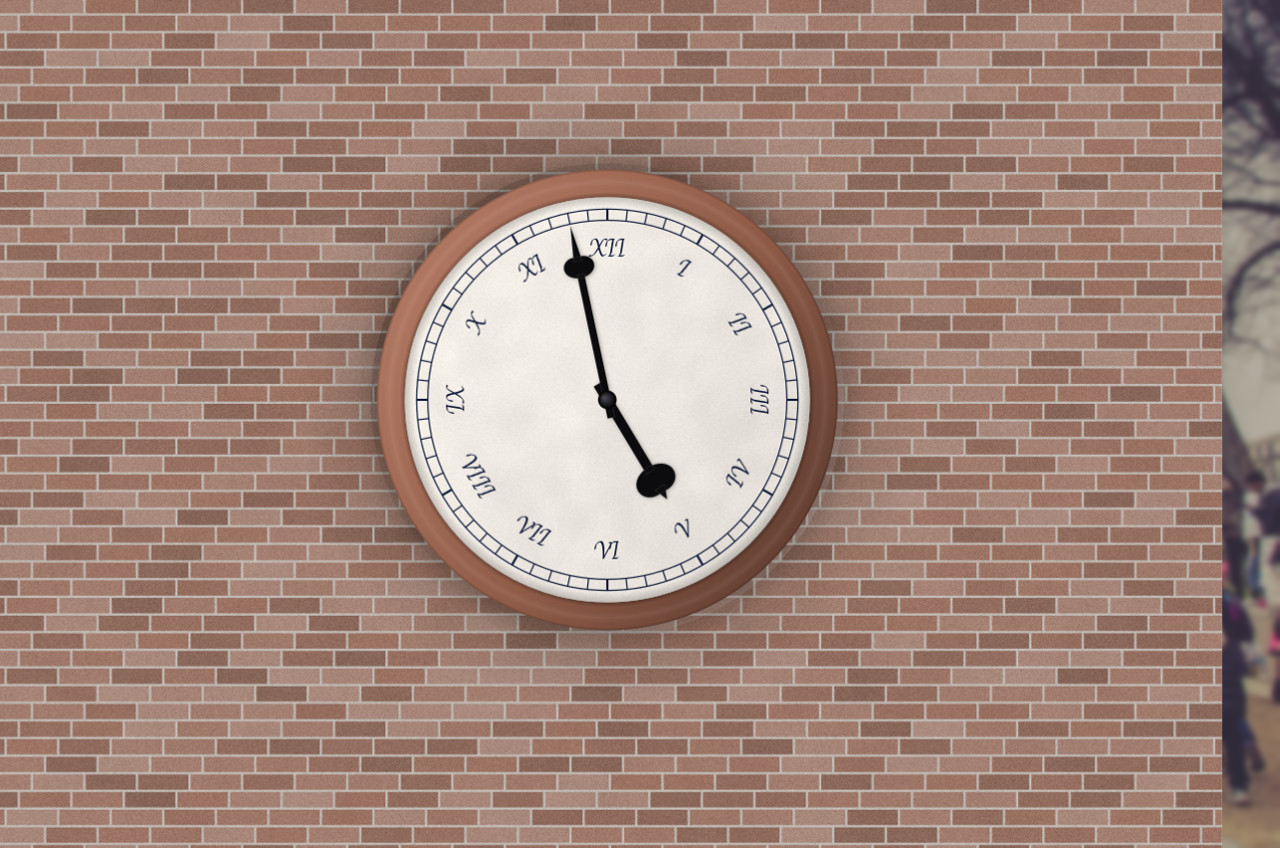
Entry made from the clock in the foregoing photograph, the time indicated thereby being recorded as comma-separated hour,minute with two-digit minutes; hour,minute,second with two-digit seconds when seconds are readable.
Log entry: 4,58
